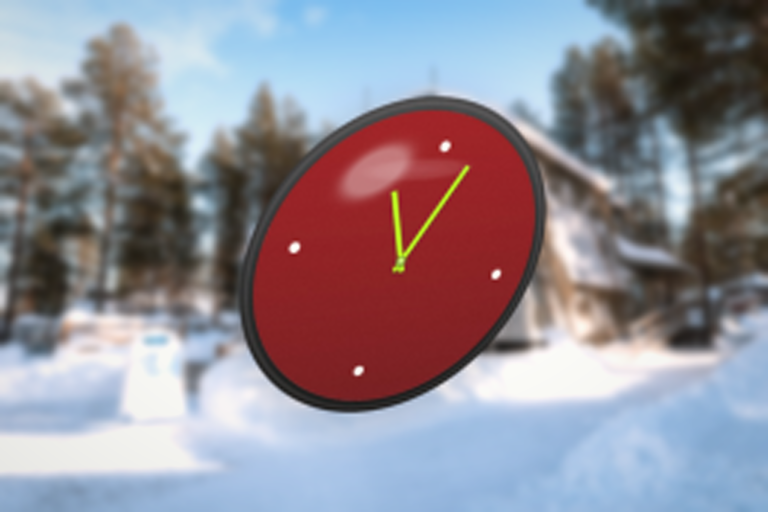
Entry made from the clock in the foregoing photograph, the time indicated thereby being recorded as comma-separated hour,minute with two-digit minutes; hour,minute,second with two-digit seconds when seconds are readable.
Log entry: 11,03
